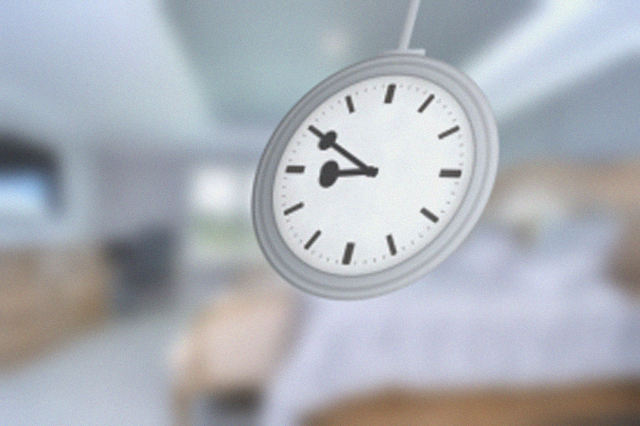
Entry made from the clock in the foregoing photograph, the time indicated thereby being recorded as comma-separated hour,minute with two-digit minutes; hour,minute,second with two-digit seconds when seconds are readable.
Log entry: 8,50
